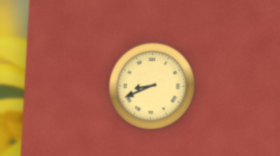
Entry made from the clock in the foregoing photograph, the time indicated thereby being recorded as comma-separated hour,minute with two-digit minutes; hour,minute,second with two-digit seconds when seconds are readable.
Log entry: 8,41
